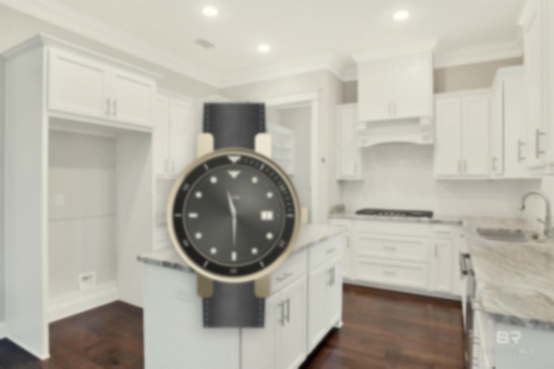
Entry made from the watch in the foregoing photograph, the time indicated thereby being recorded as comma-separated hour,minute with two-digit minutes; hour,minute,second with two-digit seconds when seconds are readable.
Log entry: 11,30
